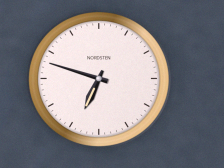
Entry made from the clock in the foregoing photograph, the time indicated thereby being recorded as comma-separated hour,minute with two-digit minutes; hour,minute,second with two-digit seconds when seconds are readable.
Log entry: 6,48
